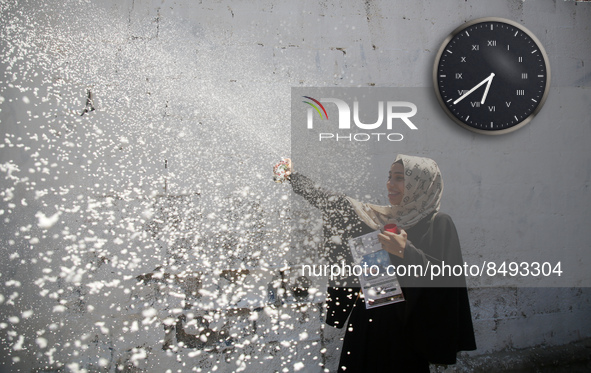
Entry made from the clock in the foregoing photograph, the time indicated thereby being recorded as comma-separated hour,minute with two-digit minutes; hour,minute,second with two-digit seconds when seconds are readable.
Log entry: 6,39
